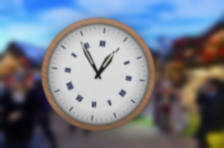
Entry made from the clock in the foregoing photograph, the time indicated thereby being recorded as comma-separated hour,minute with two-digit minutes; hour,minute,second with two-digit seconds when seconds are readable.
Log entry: 12,54
